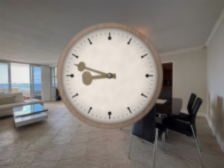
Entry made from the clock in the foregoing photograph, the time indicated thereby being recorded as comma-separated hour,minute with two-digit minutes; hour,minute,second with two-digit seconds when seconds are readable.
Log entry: 8,48
